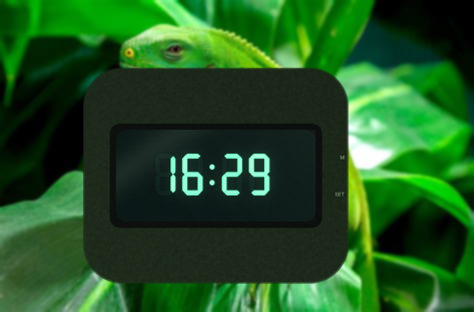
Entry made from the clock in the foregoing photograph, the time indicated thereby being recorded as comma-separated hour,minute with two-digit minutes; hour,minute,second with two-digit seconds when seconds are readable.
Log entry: 16,29
